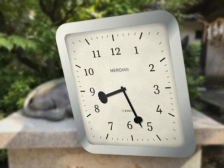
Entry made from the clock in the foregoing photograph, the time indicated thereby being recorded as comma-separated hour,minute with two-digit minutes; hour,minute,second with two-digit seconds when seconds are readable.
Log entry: 8,27
